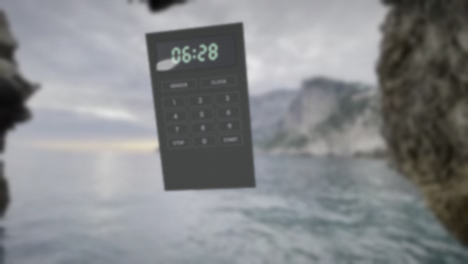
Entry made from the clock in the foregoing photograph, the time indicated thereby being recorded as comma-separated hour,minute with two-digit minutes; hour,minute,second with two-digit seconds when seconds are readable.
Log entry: 6,28
